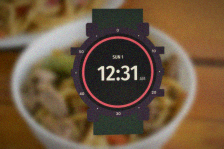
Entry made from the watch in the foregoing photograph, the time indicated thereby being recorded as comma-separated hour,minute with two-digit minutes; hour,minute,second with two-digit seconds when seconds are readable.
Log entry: 12,31
